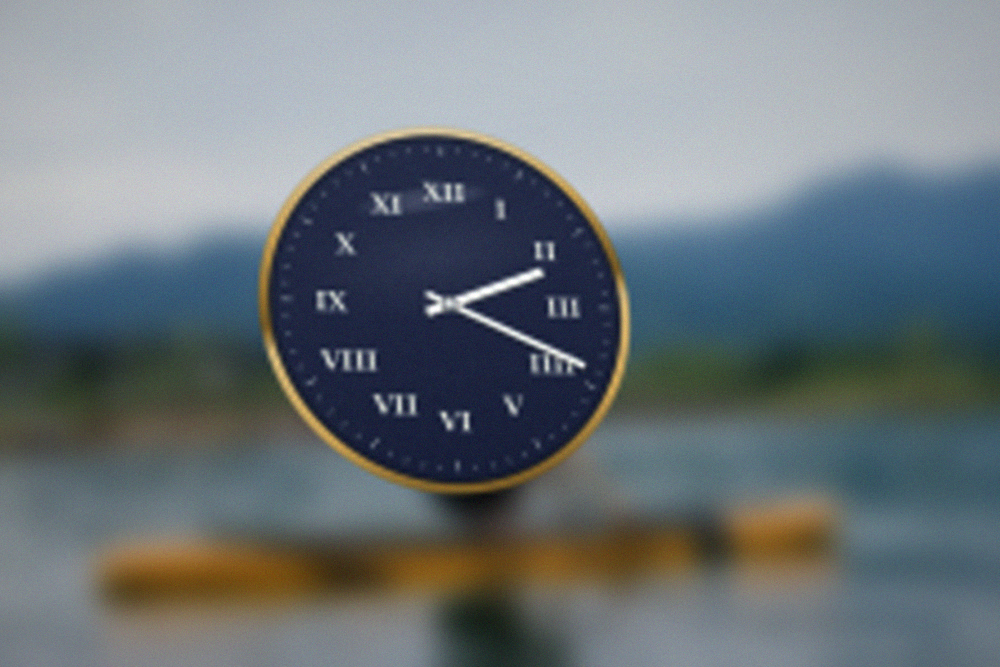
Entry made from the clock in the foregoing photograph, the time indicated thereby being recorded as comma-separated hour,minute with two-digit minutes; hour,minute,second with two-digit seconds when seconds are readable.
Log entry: 2,19
